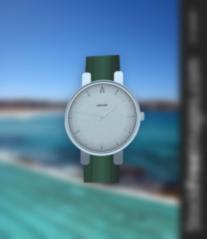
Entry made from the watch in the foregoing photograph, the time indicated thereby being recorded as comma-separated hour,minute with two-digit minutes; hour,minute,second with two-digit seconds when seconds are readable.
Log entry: 1,47
